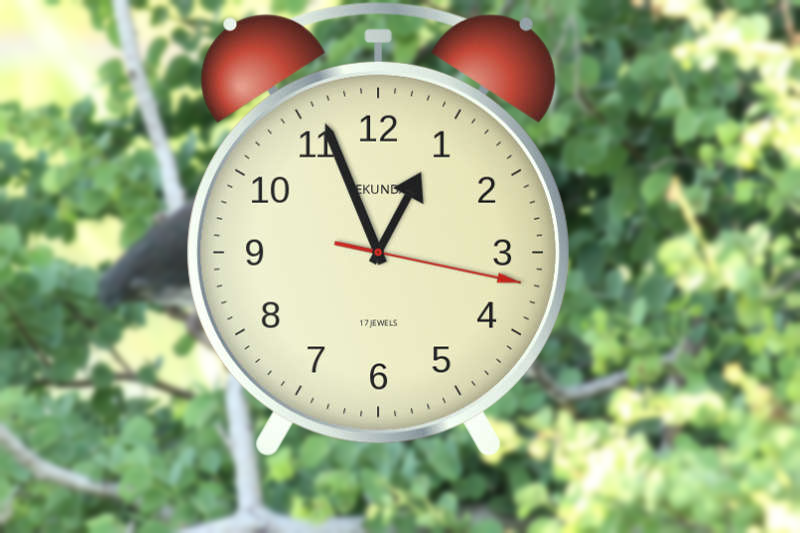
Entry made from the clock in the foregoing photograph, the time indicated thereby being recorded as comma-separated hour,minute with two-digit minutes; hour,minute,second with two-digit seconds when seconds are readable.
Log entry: 12,56,17
